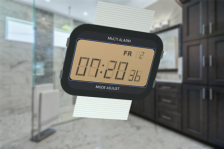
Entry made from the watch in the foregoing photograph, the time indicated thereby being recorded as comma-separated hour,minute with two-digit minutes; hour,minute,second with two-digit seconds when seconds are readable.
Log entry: 7,20,36
